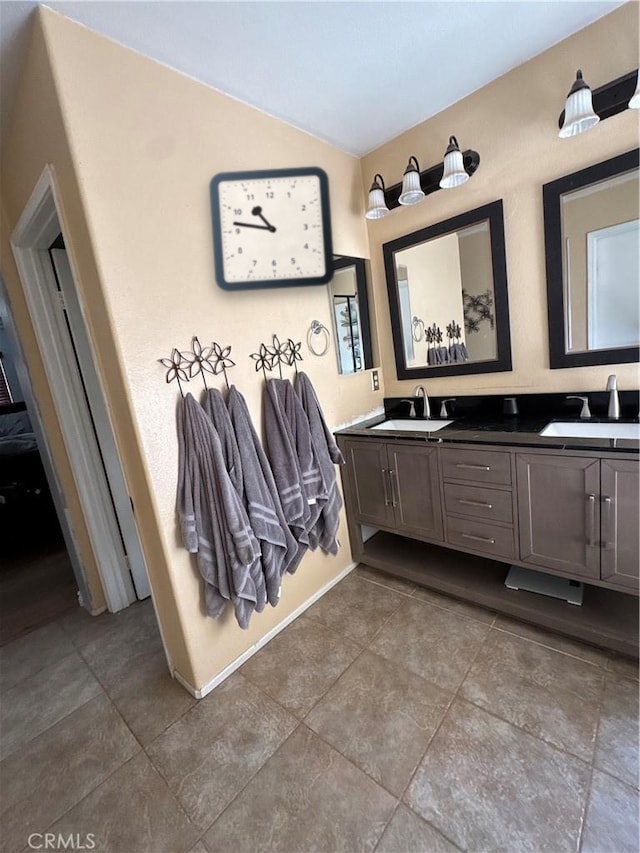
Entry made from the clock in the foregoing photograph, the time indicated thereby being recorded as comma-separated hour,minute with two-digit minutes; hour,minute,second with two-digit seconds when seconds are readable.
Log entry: 10,47
